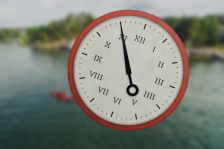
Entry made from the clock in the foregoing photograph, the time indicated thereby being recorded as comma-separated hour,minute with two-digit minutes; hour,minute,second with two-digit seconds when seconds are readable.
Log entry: 4,55
